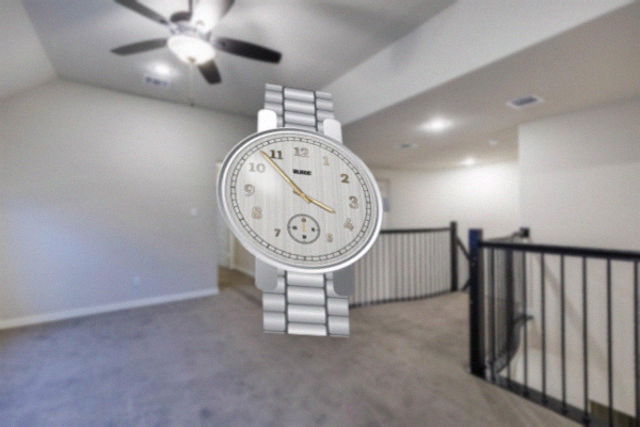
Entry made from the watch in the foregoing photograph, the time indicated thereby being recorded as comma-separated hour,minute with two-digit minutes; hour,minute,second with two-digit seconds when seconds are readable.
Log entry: 3,53
